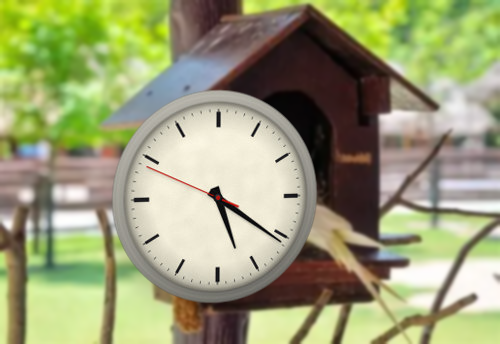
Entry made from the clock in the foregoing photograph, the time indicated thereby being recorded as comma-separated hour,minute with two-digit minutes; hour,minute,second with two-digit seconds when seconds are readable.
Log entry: 5,20,49
